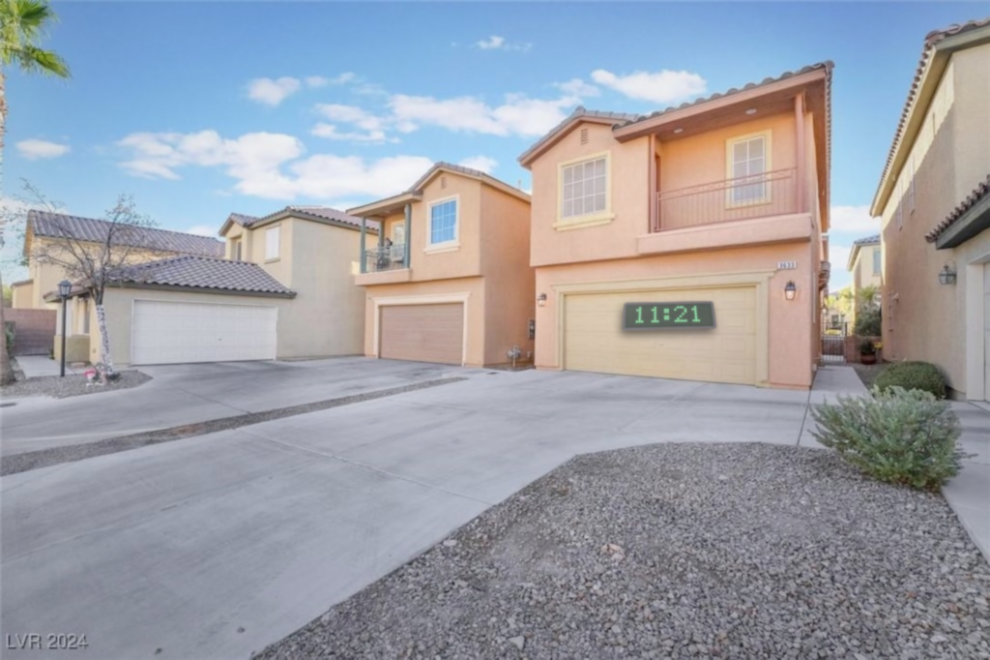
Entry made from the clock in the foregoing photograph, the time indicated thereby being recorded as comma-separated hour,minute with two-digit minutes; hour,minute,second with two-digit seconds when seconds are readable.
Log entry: 11,21
